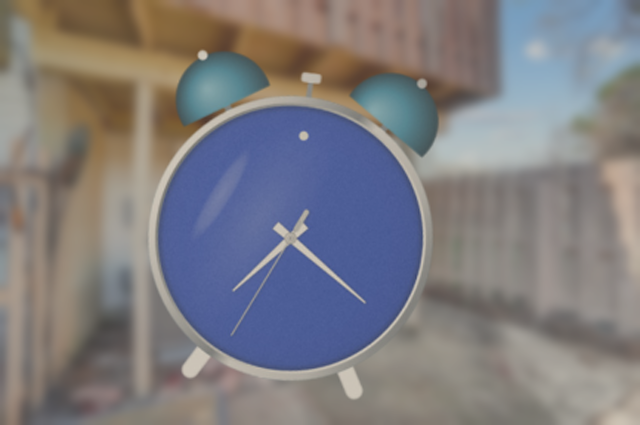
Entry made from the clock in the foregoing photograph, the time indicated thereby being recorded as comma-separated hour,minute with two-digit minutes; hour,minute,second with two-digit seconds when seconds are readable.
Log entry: 7,20,34
